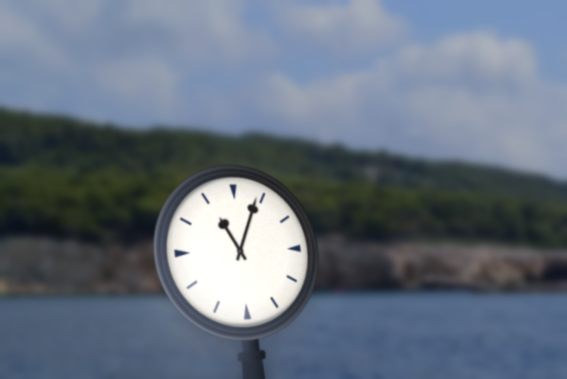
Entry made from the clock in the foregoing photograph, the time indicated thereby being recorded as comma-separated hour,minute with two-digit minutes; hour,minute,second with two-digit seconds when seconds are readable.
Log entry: 11,04
